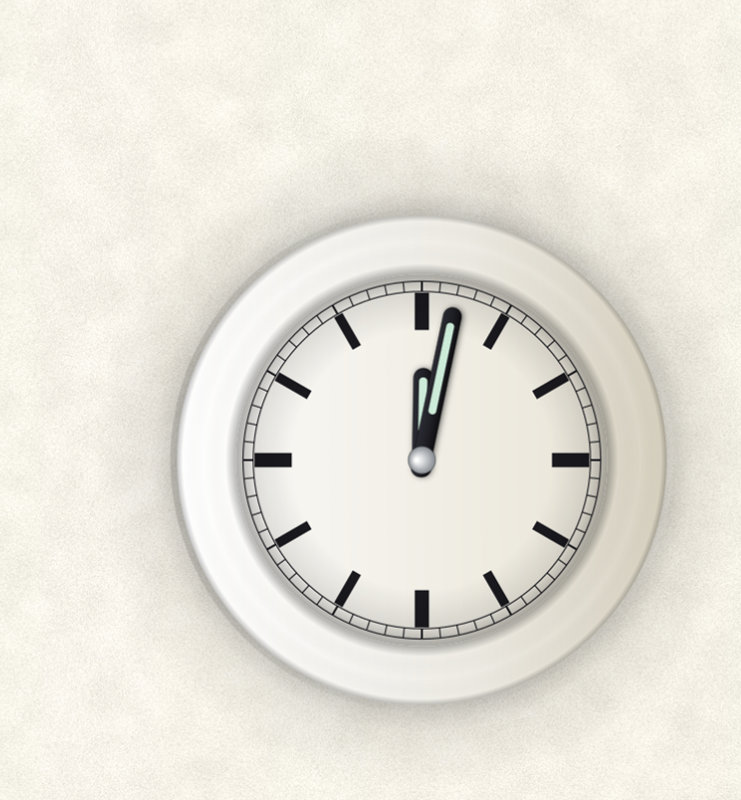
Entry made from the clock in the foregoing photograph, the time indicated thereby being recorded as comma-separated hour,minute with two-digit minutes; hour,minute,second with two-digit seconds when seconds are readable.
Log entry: 12,02
